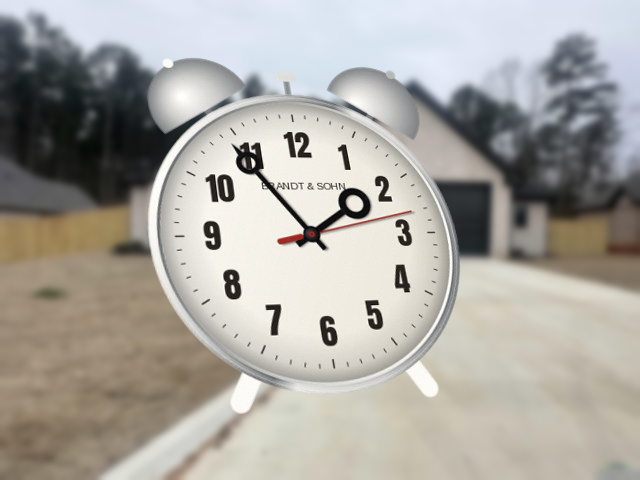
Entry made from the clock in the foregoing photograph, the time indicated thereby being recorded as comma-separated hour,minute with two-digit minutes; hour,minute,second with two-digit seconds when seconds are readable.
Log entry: 1,54,13
